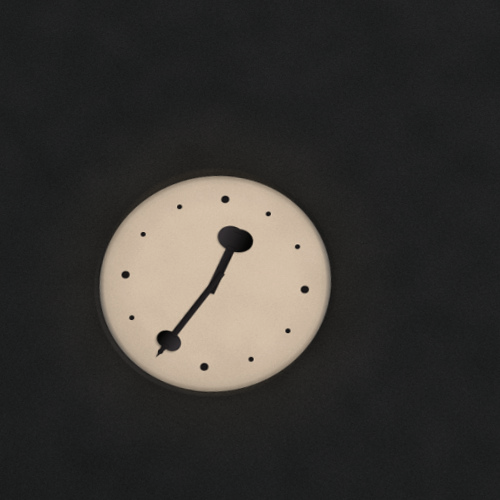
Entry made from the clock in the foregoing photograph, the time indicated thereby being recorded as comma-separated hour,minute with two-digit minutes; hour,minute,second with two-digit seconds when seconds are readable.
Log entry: 12,35
